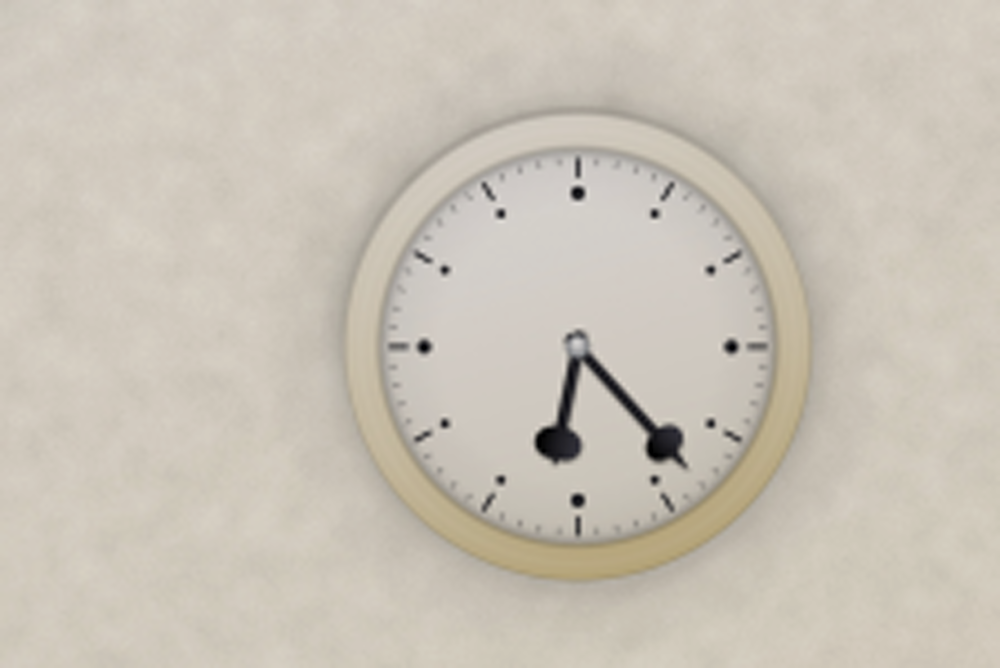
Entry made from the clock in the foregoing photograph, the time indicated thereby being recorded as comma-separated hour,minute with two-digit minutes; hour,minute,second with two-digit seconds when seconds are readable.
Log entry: 6,23
